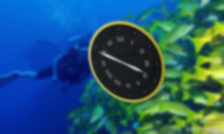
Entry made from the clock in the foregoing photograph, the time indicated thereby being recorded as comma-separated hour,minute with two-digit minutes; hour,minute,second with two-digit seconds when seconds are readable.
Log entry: 3,49
